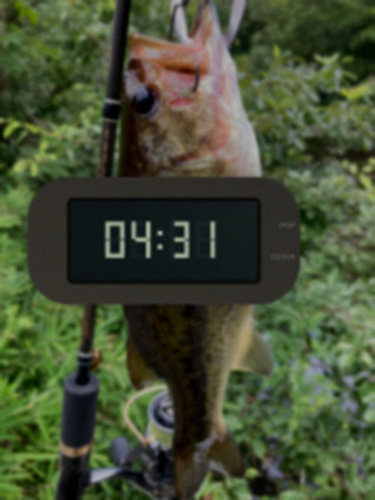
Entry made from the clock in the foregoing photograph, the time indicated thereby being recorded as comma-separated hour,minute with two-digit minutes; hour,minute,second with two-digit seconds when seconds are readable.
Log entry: 4,31
